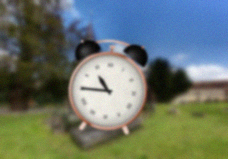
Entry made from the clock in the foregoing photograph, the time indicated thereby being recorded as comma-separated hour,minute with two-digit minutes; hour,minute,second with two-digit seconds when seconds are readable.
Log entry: 10,45
